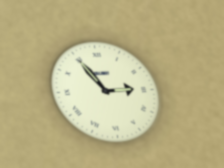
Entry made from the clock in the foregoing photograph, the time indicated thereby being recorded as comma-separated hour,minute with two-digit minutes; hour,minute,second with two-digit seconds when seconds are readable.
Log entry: 2,55
